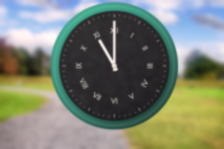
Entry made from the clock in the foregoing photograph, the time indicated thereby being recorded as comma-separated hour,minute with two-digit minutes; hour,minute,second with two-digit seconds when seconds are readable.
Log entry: 11,00
